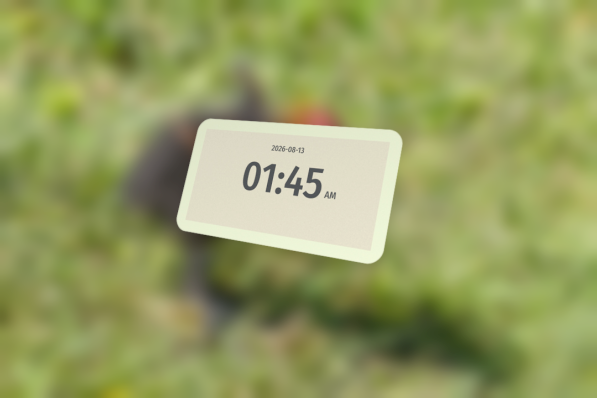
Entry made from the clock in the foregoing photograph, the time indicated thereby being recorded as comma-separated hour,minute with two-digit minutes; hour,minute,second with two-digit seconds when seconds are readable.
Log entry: 1,45
